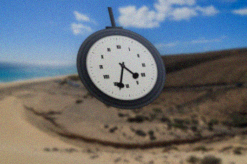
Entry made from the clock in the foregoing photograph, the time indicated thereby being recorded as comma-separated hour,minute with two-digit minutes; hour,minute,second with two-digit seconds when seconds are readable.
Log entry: 4,33
